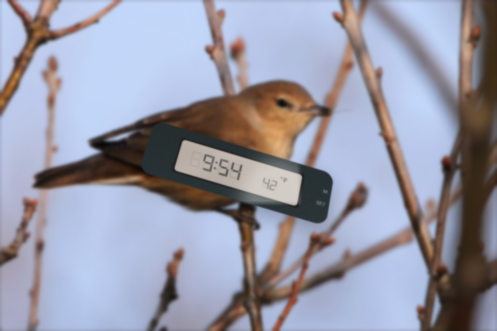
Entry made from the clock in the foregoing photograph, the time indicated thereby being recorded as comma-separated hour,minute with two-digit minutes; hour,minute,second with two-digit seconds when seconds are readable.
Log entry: 9,54
